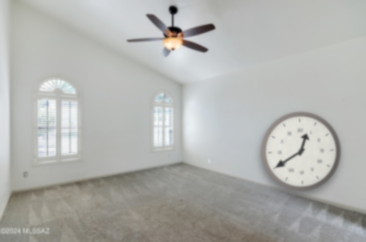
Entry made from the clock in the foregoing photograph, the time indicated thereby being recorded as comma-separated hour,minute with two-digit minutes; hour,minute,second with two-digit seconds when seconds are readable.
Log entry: 12,40
